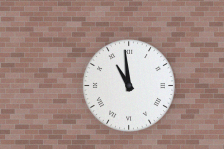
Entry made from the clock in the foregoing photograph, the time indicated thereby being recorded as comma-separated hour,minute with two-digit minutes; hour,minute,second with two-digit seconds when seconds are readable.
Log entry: 10,59
